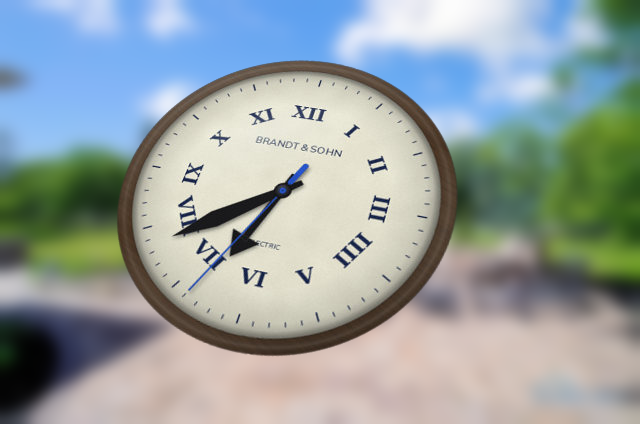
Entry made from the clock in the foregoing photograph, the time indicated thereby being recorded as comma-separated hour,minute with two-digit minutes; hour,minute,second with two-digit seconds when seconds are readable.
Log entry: 6,38,34
